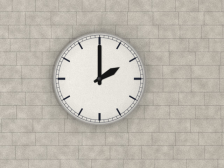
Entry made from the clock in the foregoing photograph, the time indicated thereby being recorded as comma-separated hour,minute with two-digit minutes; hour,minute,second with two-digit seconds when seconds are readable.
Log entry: 2,00
